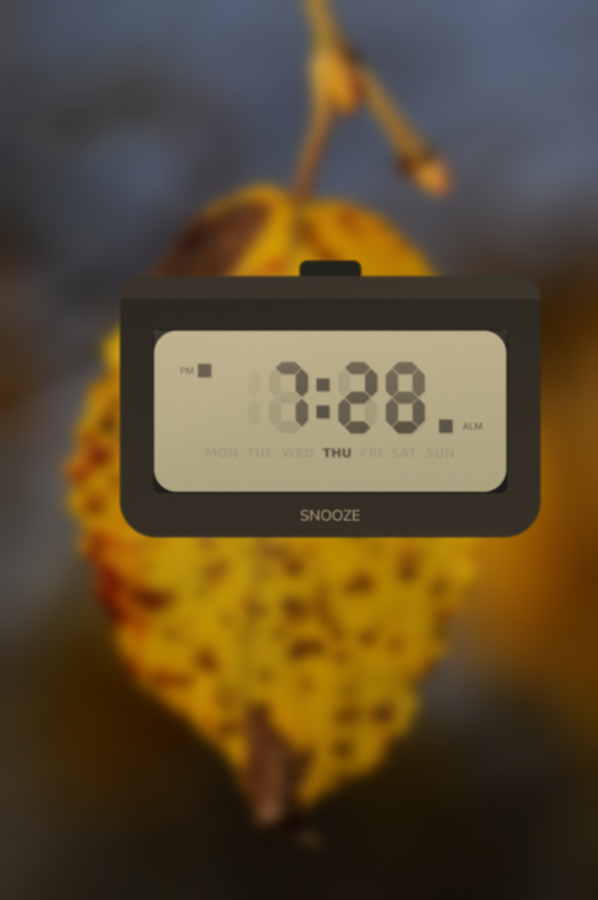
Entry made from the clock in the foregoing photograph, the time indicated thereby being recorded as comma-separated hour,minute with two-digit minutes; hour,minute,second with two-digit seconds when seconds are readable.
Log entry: 7,28
